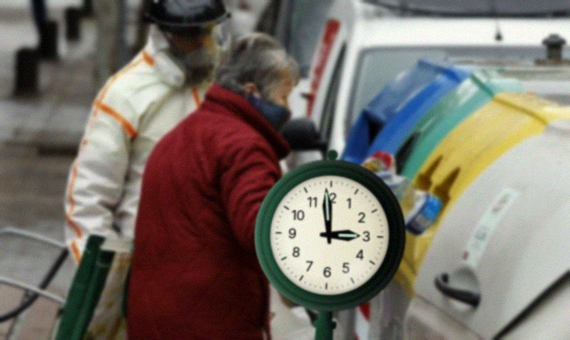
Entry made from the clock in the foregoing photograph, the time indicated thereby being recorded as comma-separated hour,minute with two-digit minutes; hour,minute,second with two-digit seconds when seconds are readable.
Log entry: 2,59
